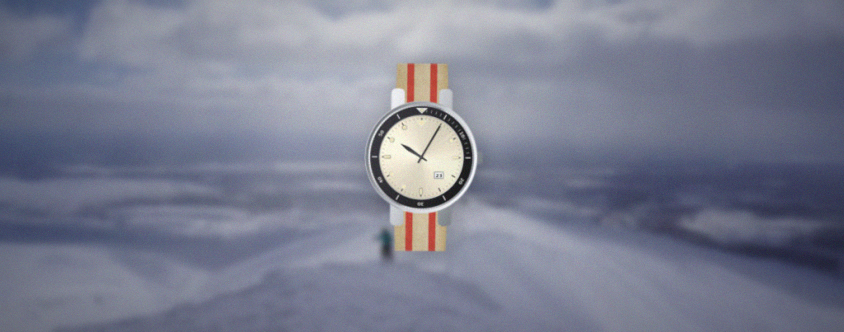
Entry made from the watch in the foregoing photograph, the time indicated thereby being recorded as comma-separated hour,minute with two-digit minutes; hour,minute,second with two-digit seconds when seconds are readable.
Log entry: 10,05
